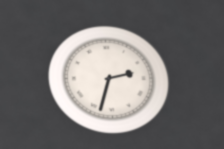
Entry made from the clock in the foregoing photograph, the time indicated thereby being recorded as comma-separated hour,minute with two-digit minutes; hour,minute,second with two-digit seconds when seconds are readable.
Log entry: 2,33
